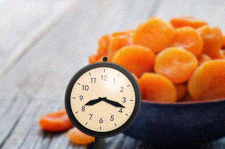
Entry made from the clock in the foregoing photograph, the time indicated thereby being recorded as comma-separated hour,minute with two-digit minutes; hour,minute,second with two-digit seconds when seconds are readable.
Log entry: 8,18
